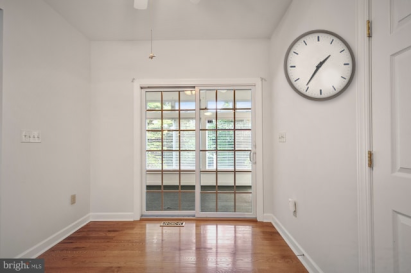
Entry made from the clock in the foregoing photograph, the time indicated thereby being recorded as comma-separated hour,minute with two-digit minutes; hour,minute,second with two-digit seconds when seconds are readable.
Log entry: 1,36
